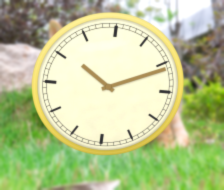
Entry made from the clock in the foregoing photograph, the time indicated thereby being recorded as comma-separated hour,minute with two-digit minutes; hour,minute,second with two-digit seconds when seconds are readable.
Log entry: 10,11
